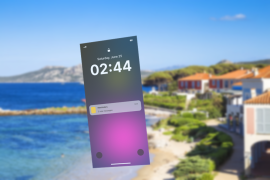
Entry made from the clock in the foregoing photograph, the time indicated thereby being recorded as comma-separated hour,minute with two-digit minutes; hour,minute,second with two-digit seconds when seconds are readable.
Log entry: 2,44
